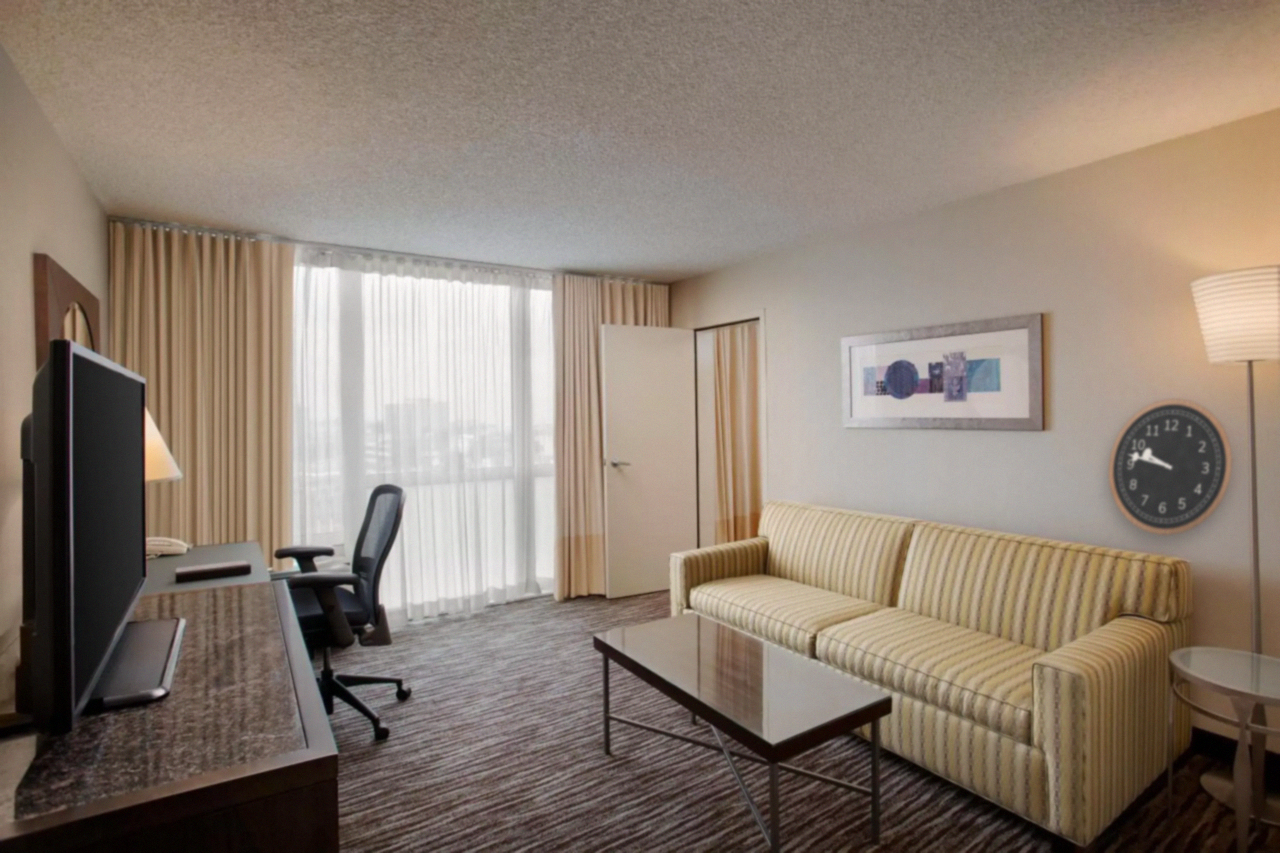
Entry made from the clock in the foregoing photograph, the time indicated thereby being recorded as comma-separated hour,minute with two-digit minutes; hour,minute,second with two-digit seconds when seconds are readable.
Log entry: 9,47
